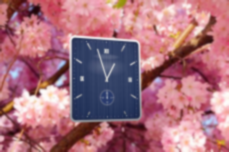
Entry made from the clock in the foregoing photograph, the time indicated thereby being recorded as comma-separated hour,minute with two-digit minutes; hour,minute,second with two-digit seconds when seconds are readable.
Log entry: 12,57
